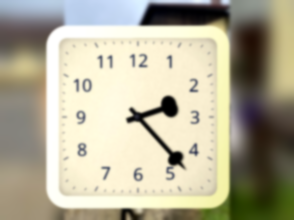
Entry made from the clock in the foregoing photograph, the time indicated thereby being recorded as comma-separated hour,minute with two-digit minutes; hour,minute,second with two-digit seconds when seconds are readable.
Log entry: 2,23
